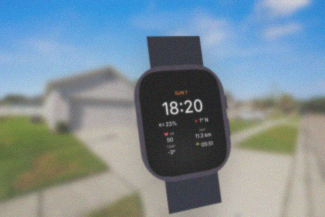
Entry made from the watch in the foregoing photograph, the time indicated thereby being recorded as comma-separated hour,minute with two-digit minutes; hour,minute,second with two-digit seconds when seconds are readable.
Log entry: 18,20
